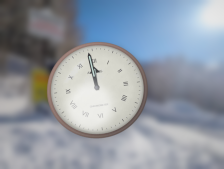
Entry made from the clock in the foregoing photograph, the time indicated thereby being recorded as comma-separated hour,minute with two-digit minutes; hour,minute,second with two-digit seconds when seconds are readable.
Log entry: 11,59
